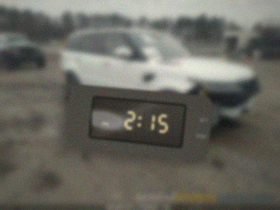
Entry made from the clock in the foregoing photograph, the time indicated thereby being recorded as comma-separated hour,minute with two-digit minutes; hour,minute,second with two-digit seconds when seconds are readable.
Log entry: 2,15
